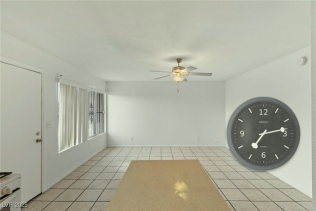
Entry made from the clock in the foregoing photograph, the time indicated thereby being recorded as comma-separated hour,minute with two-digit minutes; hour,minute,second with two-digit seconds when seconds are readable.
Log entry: 7,13
